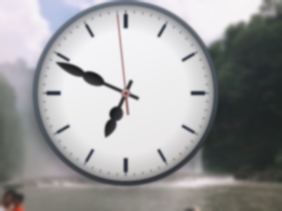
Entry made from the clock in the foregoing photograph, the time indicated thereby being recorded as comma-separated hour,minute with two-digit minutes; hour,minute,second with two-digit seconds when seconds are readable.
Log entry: 6,48,59
